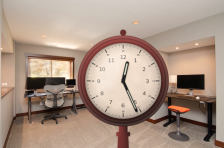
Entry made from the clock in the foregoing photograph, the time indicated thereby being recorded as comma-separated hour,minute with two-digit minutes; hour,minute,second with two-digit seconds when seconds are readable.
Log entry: 12,26
